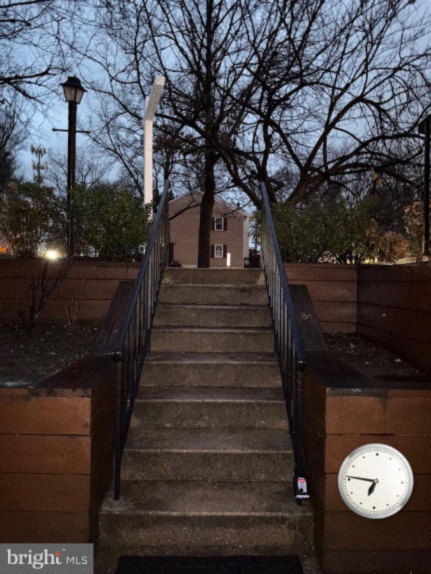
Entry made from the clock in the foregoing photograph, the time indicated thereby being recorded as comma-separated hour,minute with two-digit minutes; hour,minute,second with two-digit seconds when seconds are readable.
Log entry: 6,46
